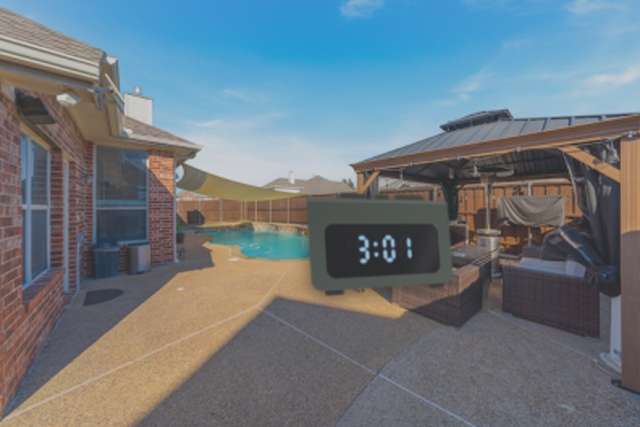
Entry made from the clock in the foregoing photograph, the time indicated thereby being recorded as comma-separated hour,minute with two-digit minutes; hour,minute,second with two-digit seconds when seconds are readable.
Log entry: 3,01
